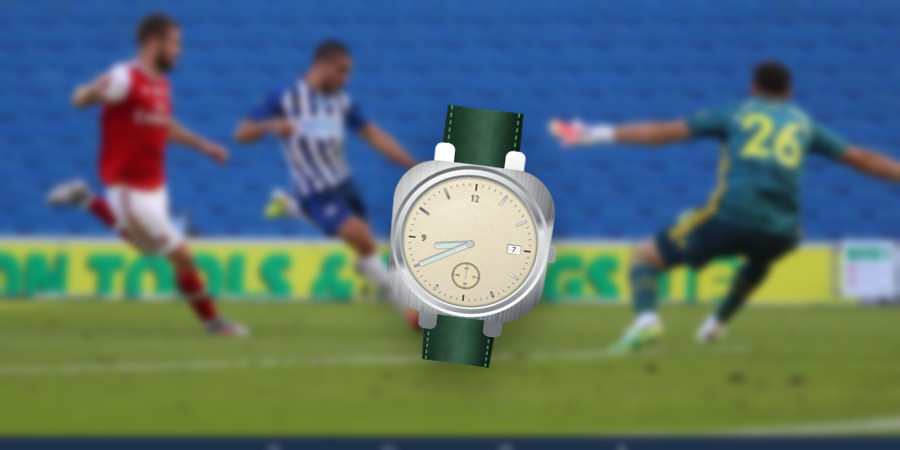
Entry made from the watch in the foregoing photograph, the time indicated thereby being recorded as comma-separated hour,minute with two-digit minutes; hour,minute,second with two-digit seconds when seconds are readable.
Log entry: 8,40
